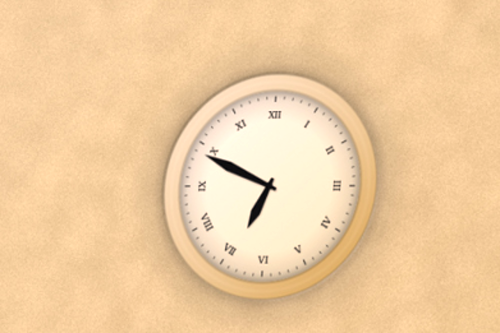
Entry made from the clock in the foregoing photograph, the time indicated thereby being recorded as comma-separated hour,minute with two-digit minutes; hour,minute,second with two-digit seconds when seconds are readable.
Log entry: 6,49
